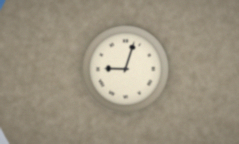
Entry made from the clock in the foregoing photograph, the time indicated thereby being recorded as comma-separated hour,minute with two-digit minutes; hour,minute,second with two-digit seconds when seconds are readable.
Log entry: 9,03
